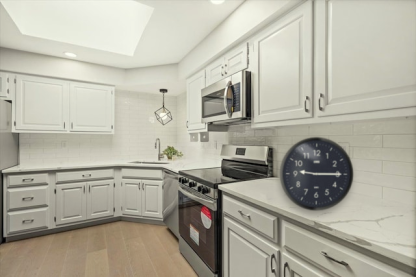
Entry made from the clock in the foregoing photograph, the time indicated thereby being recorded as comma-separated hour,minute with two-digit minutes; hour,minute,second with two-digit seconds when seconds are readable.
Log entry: 9,15
